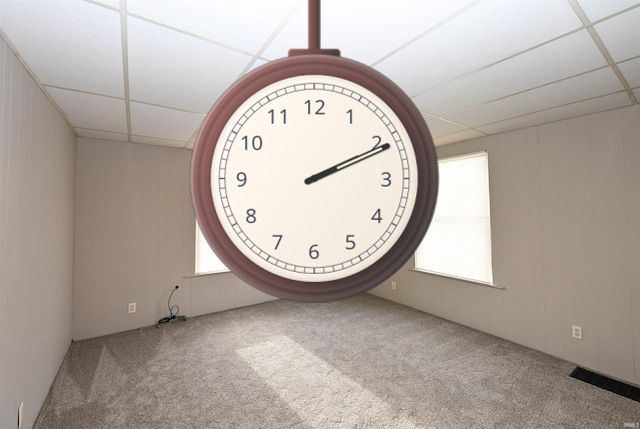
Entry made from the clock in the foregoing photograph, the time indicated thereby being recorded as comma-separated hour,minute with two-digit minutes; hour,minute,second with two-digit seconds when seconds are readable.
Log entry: 2,11
